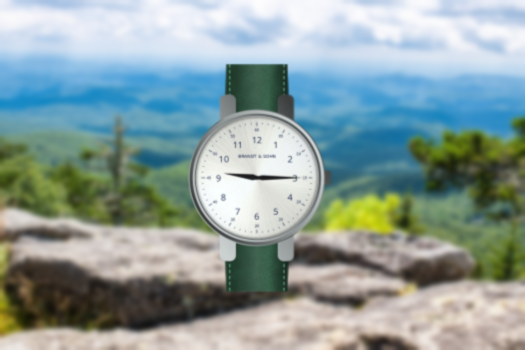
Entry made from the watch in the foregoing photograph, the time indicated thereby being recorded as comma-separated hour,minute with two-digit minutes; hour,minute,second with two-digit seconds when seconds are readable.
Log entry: 9,15
